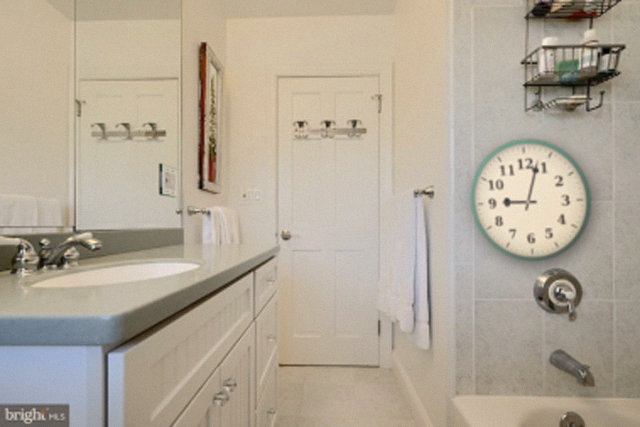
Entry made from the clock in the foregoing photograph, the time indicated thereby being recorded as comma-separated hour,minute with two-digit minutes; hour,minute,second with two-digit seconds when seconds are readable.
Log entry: 9,03
